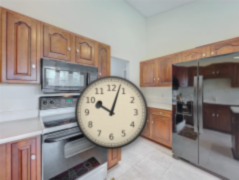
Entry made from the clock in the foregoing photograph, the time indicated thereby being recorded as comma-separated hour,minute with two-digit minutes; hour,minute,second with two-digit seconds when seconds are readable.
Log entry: 10,03
